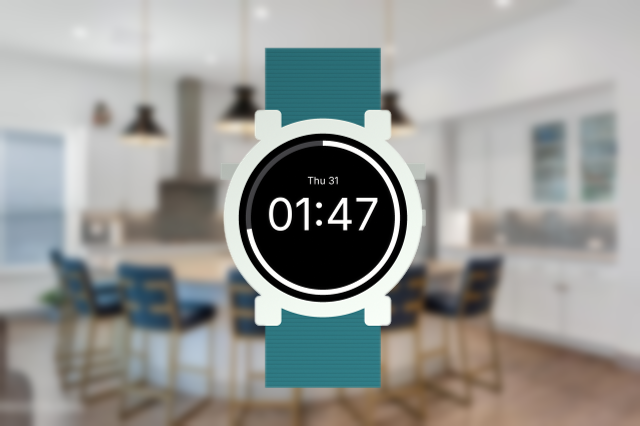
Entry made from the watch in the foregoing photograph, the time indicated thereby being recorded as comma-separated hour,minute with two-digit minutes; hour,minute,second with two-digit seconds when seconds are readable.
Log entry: 1,47
